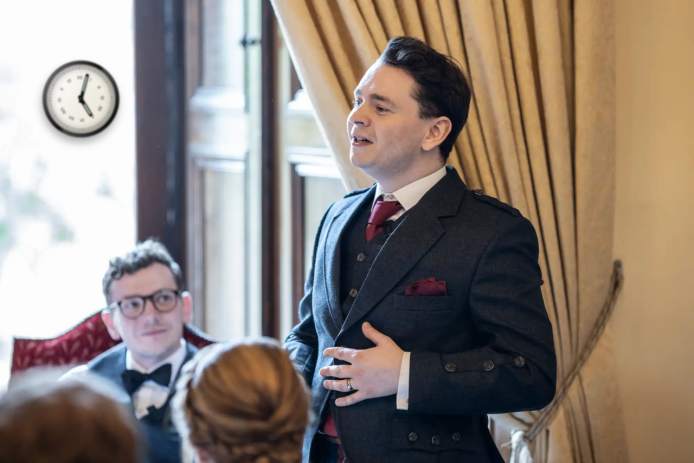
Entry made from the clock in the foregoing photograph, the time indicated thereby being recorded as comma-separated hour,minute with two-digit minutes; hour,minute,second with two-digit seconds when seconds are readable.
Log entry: 5,03
